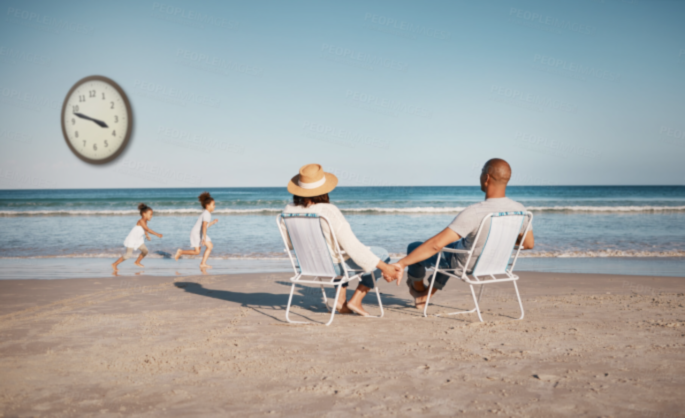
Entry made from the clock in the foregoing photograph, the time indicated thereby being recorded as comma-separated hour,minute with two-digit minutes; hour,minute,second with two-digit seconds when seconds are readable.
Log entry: 3,48
